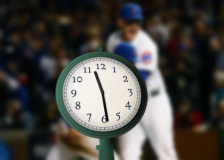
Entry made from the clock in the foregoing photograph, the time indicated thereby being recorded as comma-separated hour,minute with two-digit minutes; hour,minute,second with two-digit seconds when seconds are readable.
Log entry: 11,29
